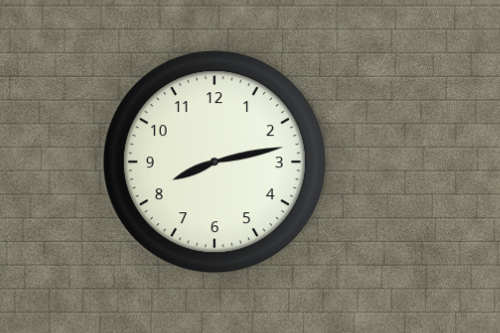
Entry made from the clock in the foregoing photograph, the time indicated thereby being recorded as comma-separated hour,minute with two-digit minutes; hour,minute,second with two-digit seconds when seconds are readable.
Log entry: 8,13
